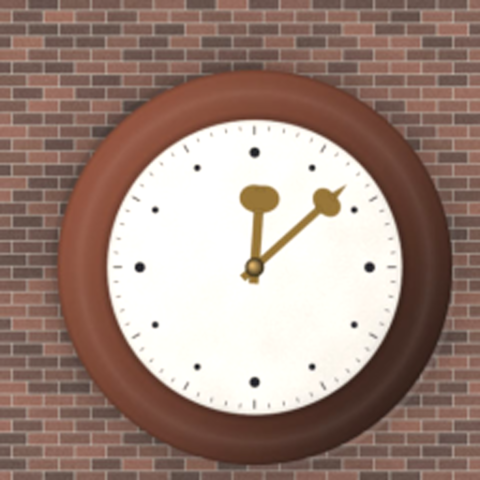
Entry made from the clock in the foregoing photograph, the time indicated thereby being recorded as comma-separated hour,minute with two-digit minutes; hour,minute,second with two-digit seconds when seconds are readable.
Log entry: 12,08
